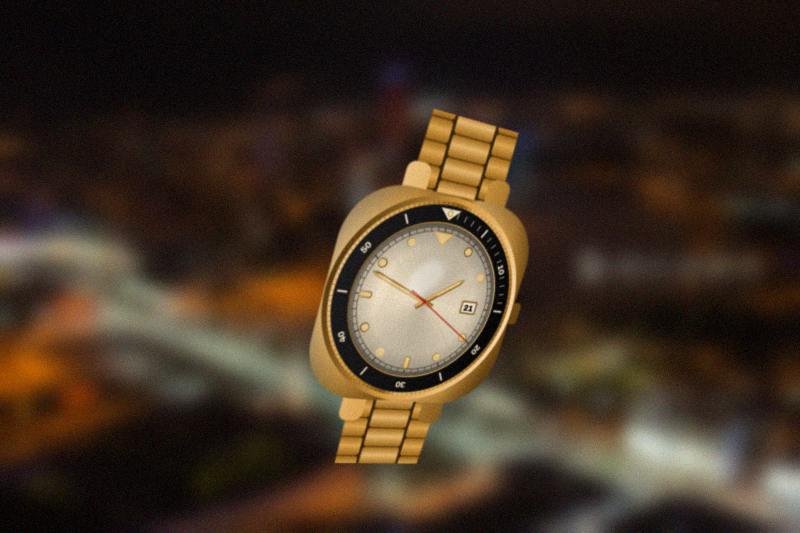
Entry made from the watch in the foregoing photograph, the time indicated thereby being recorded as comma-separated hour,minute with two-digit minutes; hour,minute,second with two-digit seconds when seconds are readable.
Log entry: 1,48,20
